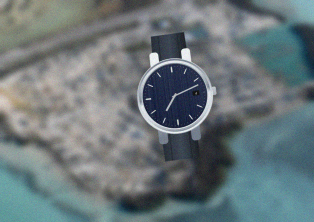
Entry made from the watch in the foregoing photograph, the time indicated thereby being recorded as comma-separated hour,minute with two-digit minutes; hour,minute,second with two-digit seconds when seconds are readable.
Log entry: 7,12
